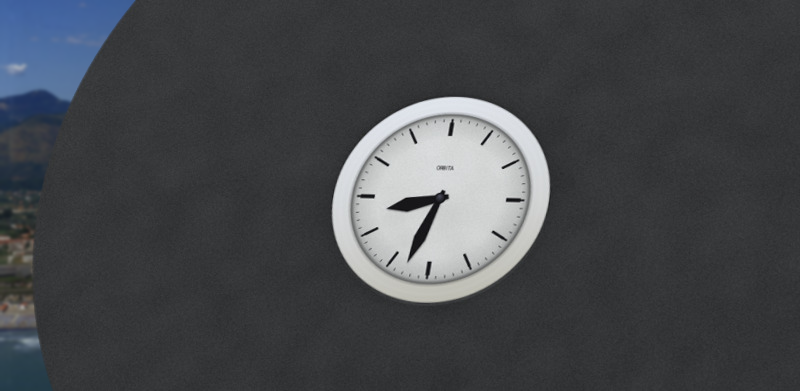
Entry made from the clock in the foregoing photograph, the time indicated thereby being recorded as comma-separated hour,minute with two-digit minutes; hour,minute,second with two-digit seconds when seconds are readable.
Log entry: 8,33
